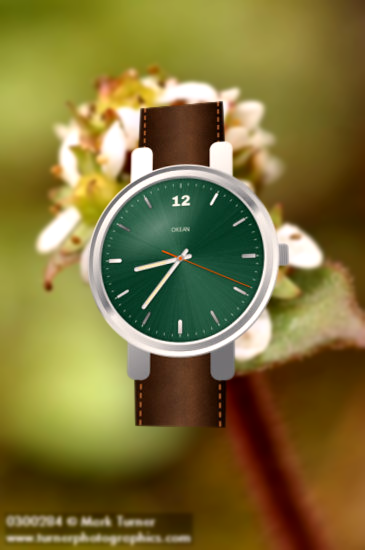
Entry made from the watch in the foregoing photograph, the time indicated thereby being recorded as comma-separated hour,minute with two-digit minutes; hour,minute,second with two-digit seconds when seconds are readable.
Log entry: 8,36,19
